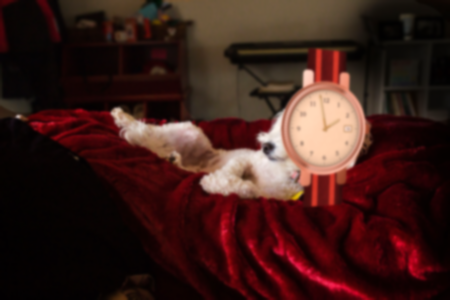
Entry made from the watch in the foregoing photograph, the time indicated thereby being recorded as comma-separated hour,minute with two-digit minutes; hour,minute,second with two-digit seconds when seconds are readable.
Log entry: 1,58
